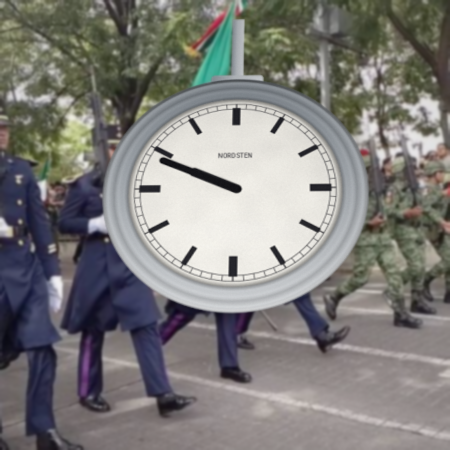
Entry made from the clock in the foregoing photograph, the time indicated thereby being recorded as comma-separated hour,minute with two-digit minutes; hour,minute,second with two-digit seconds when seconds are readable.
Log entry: 9,49
